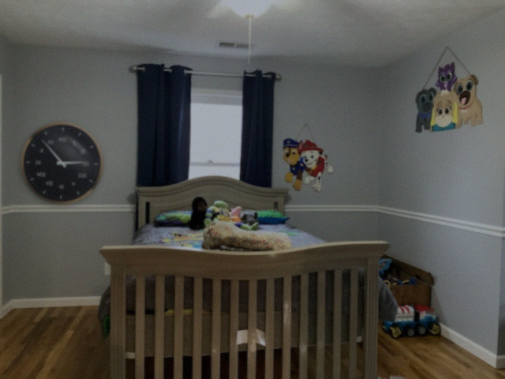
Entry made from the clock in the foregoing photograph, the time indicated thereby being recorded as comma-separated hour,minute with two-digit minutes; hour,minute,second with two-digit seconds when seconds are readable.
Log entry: 2,53
